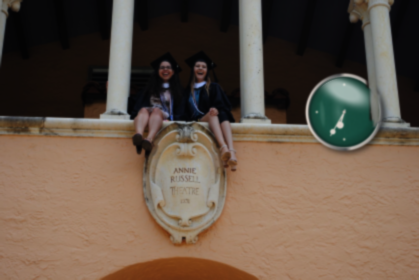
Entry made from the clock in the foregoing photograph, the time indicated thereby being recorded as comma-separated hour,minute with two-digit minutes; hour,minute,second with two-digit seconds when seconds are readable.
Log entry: 6,35
